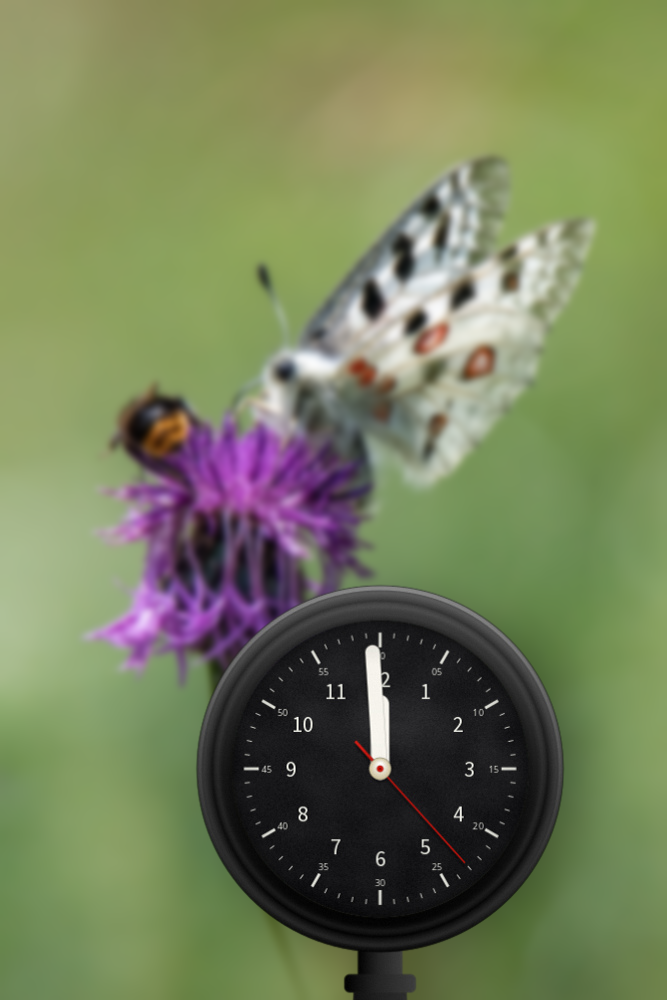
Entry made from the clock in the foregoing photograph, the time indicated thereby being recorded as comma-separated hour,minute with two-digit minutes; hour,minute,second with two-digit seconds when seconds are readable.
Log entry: 11,59,23
